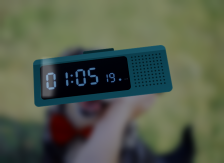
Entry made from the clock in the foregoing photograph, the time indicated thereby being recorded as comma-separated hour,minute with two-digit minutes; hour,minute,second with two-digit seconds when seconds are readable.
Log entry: 1,05,19
